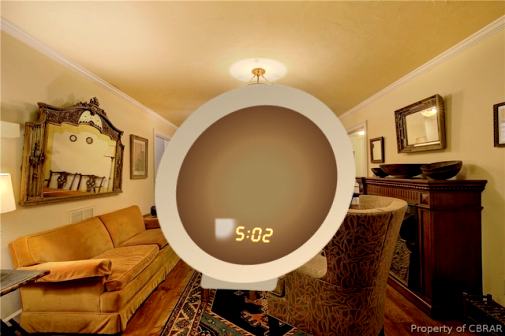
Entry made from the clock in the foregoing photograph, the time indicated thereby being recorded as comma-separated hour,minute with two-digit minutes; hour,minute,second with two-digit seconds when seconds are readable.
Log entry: 5,02
